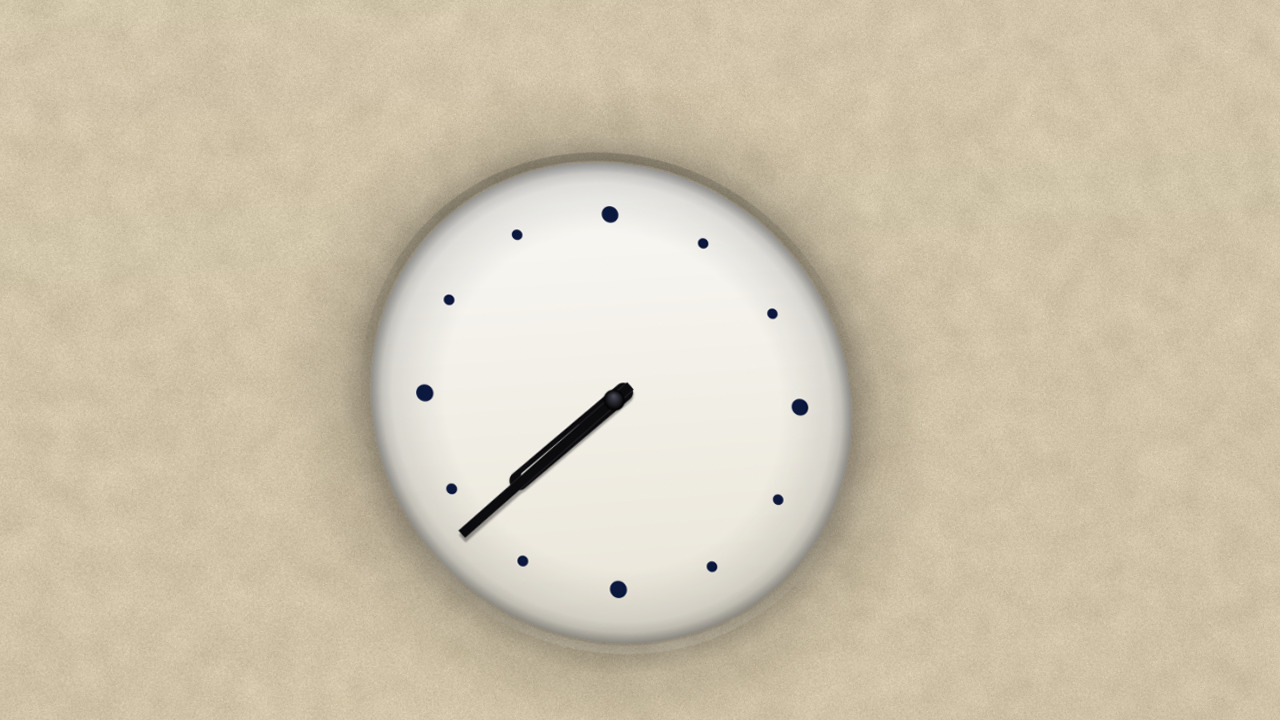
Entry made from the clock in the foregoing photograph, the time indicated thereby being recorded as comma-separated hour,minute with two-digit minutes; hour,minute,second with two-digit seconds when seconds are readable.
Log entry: 7,38
